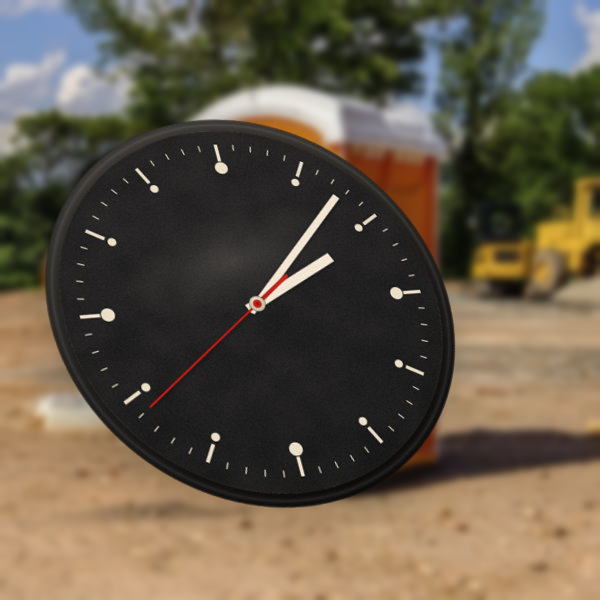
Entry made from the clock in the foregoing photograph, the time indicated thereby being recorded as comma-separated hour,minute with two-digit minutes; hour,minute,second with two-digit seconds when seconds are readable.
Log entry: 2,07,39
